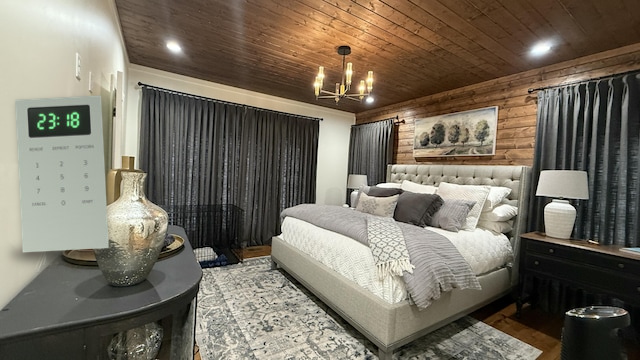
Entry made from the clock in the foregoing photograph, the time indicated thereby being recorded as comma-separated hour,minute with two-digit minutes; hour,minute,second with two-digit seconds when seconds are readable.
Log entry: 23,18
